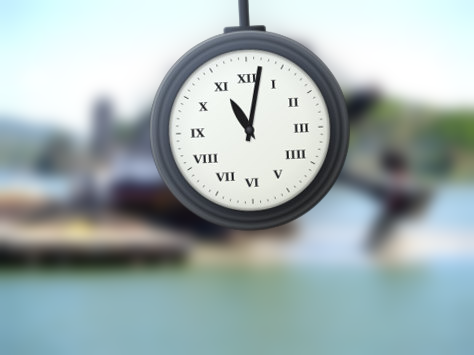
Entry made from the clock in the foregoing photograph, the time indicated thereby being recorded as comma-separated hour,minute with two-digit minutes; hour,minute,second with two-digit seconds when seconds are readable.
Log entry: 11,02
